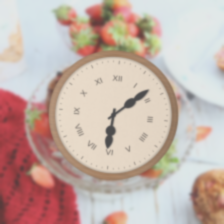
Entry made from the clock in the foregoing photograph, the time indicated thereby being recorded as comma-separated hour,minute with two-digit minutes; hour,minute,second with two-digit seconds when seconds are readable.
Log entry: 6,08
